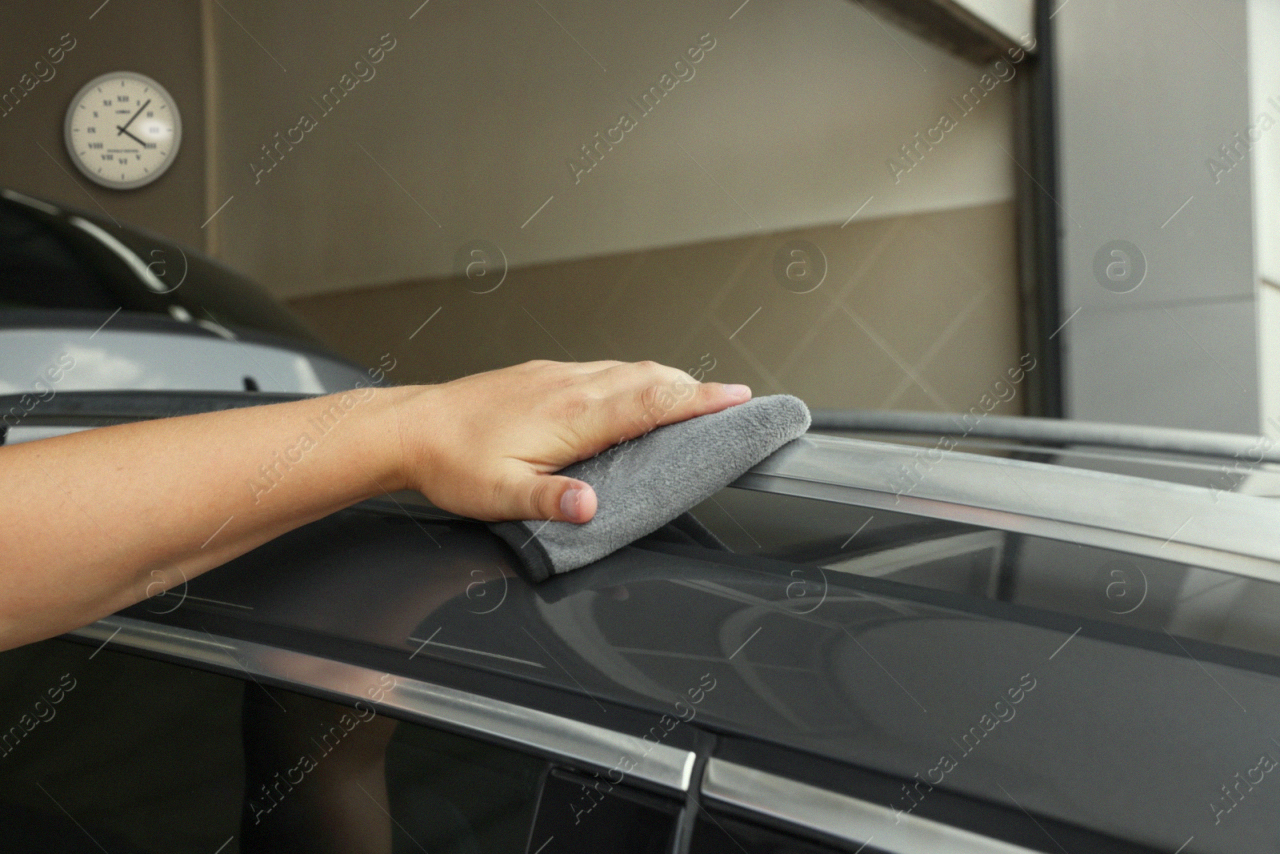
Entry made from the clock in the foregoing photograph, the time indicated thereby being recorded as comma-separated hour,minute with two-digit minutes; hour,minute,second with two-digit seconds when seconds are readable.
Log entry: 4,07
